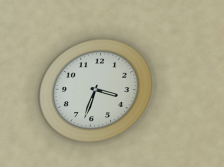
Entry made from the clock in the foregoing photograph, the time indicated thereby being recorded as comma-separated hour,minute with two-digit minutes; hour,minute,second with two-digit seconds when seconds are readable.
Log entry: 3,32
